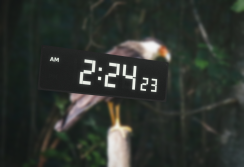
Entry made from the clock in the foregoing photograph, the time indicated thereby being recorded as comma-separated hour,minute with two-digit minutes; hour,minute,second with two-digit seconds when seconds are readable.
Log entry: 2,24,23
